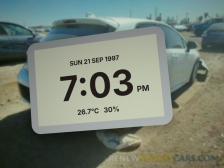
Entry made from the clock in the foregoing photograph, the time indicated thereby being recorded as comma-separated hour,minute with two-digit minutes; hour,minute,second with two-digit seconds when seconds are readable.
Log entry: 7,03
